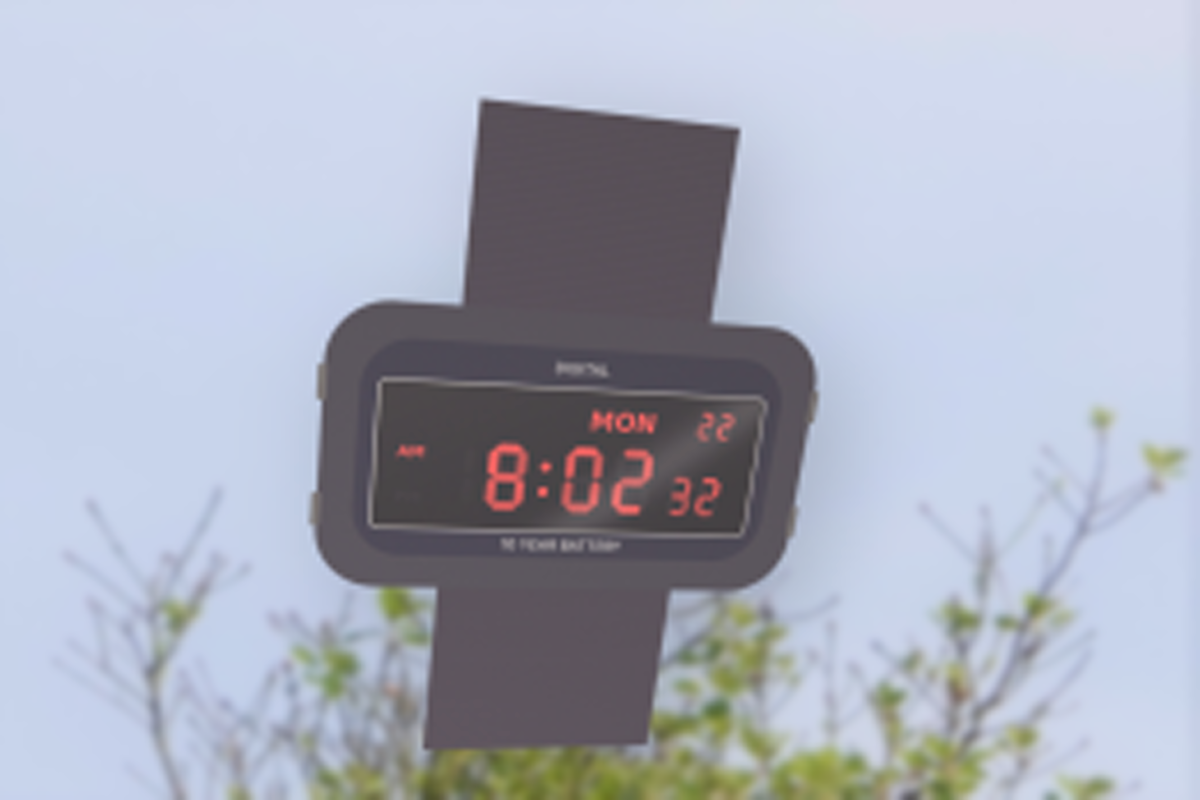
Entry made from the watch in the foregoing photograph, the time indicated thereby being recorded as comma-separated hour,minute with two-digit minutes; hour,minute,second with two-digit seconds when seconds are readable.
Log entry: 8,02,32
